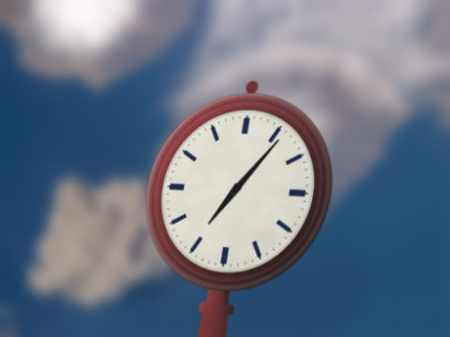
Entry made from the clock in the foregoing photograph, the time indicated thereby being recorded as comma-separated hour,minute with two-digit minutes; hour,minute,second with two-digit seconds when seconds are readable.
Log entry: 7,06
